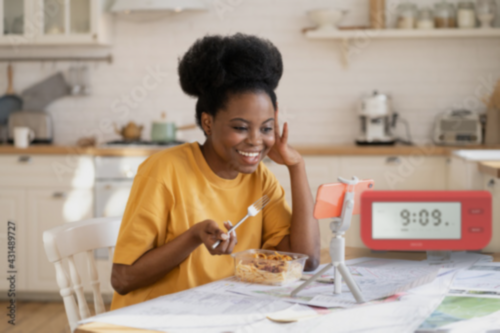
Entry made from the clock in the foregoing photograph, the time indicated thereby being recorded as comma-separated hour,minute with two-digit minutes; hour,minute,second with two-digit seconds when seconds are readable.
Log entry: 9,09
